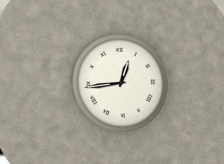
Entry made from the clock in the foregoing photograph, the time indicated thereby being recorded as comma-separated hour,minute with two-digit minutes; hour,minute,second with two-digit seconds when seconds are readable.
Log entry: 12,44
